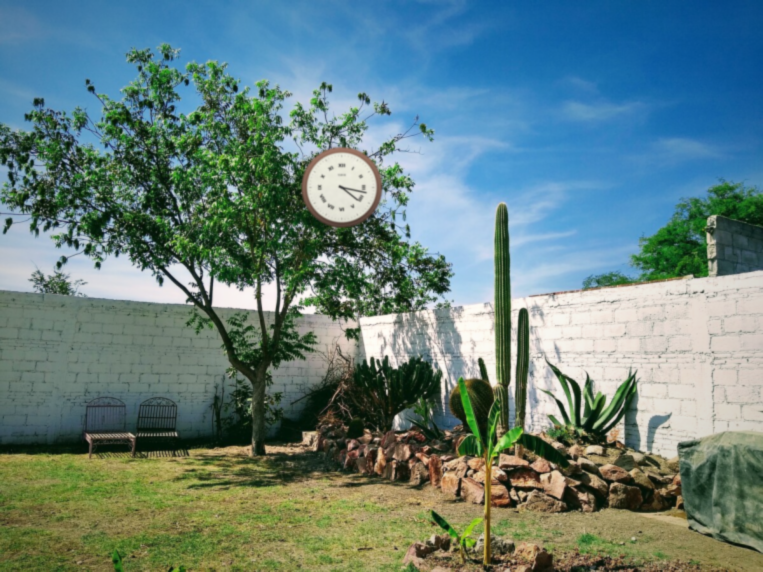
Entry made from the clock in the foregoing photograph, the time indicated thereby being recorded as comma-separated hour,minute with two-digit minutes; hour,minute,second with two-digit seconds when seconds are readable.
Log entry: 4,17
